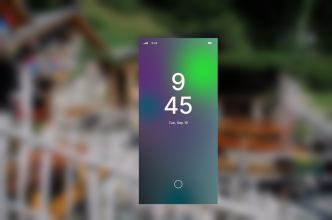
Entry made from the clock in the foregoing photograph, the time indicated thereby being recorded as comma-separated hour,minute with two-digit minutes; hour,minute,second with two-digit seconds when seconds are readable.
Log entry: 9,45
